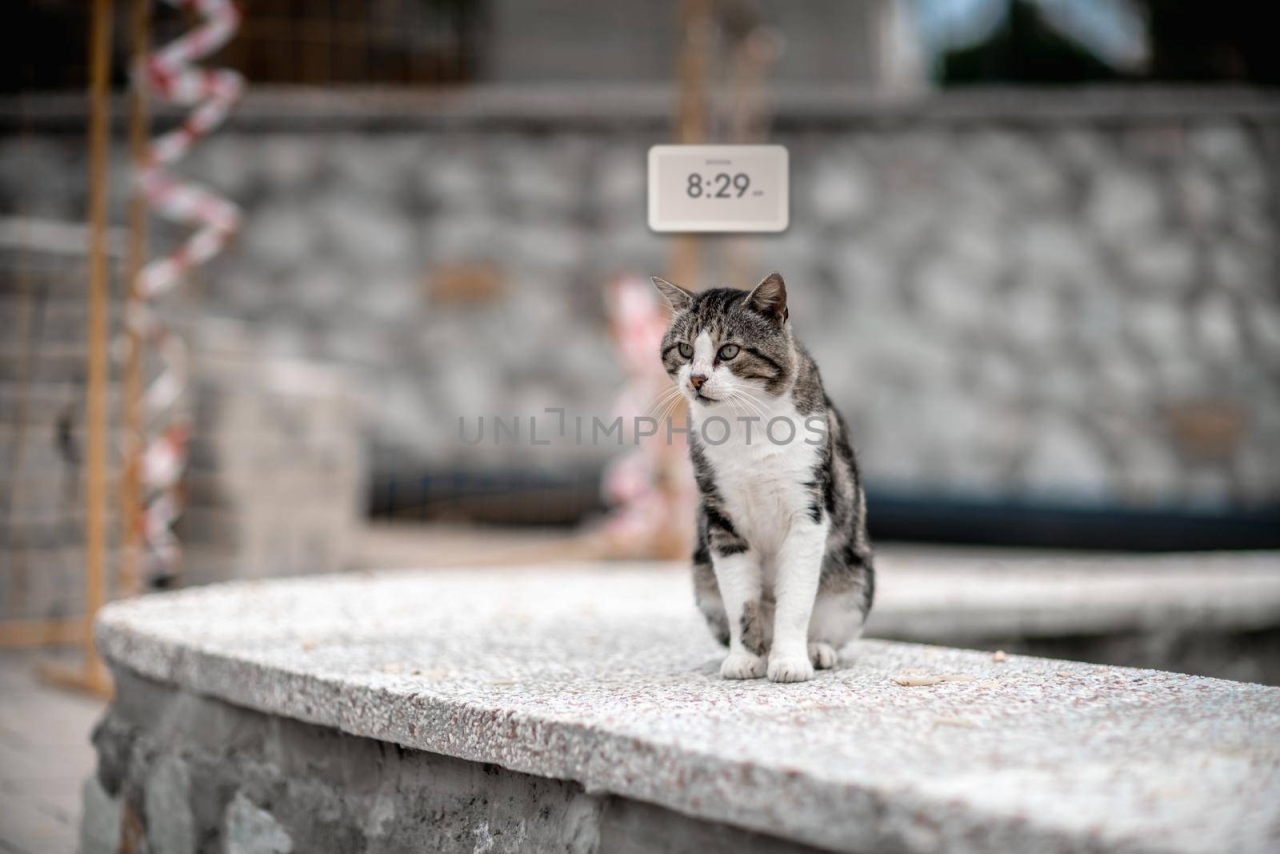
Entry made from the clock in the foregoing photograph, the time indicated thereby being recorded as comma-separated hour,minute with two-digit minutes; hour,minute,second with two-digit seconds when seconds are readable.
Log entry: 8,29
